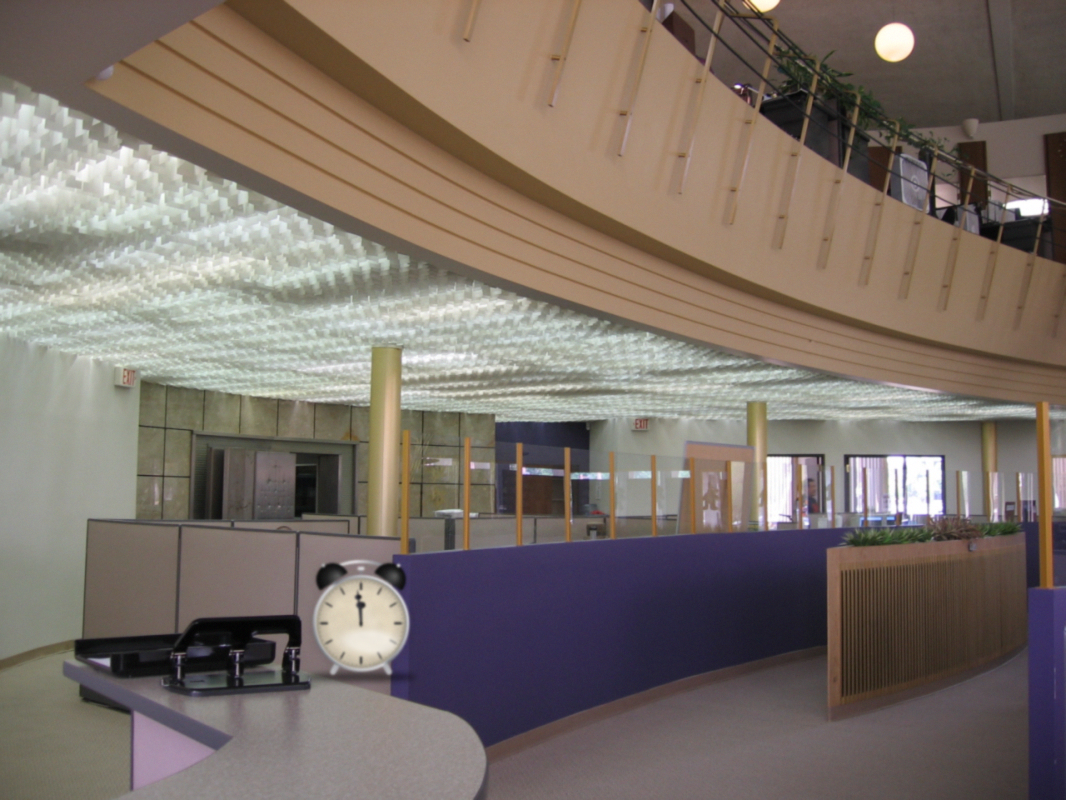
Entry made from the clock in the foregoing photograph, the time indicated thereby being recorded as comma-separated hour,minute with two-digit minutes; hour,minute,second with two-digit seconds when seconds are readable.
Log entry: 11,59
